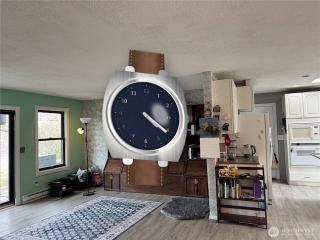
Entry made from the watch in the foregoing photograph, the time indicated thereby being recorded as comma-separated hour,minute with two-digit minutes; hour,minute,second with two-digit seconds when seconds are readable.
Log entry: 4,21
